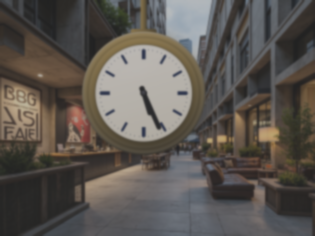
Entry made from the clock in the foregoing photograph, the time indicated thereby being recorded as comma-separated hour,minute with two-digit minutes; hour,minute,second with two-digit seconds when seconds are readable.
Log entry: 5,26
